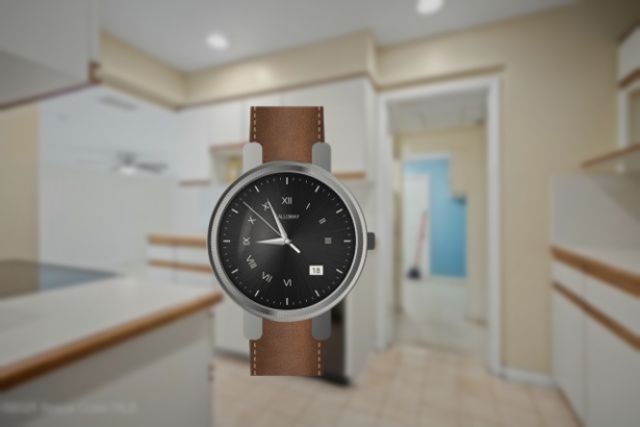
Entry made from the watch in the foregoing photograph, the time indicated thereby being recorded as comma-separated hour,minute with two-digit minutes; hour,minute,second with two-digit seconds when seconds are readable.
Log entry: 8,55,52
